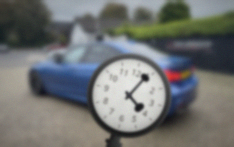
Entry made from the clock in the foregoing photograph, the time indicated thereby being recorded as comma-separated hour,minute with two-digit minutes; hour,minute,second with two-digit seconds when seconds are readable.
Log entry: 4,04
